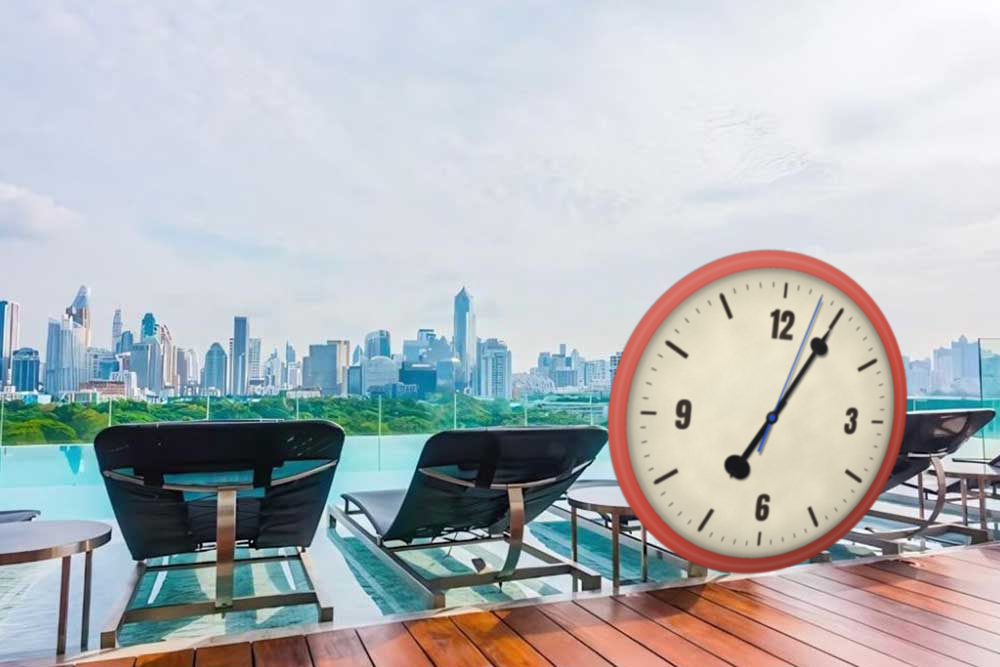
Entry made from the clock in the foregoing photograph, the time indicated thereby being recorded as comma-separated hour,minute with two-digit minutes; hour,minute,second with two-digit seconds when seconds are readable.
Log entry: 7,05,03
